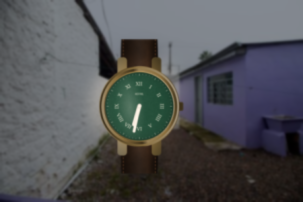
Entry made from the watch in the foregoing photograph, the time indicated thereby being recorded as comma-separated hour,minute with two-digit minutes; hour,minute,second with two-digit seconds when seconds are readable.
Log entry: 6,32
